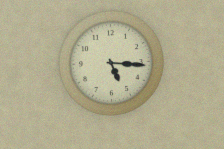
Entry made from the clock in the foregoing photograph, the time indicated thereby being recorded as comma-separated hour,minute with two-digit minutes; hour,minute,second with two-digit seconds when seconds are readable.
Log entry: 5,16
